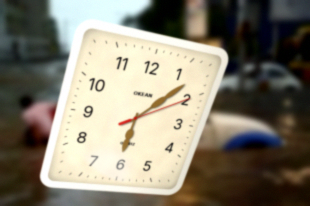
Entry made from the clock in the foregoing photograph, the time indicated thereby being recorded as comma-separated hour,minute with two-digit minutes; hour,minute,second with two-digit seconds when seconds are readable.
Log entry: 6,07,10
